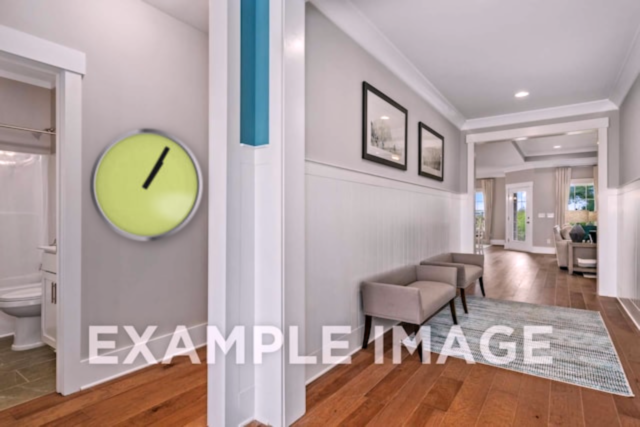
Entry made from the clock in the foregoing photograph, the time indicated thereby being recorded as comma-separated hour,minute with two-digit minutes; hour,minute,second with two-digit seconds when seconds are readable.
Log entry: 1,05
